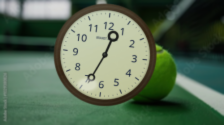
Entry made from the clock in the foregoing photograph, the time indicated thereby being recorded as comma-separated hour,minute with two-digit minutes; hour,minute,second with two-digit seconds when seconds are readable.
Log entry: 12,34
